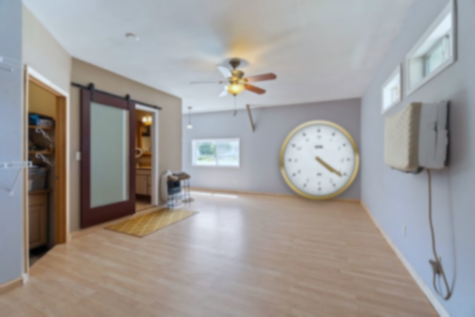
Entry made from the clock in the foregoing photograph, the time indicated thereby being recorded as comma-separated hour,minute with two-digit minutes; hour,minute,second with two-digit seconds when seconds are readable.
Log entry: 4,21
